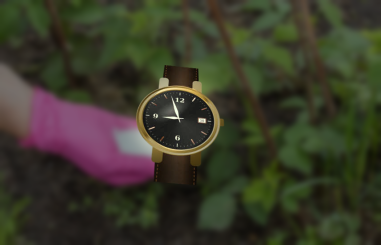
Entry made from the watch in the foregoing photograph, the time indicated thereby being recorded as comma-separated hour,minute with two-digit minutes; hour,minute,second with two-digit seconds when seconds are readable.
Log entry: 8,57
